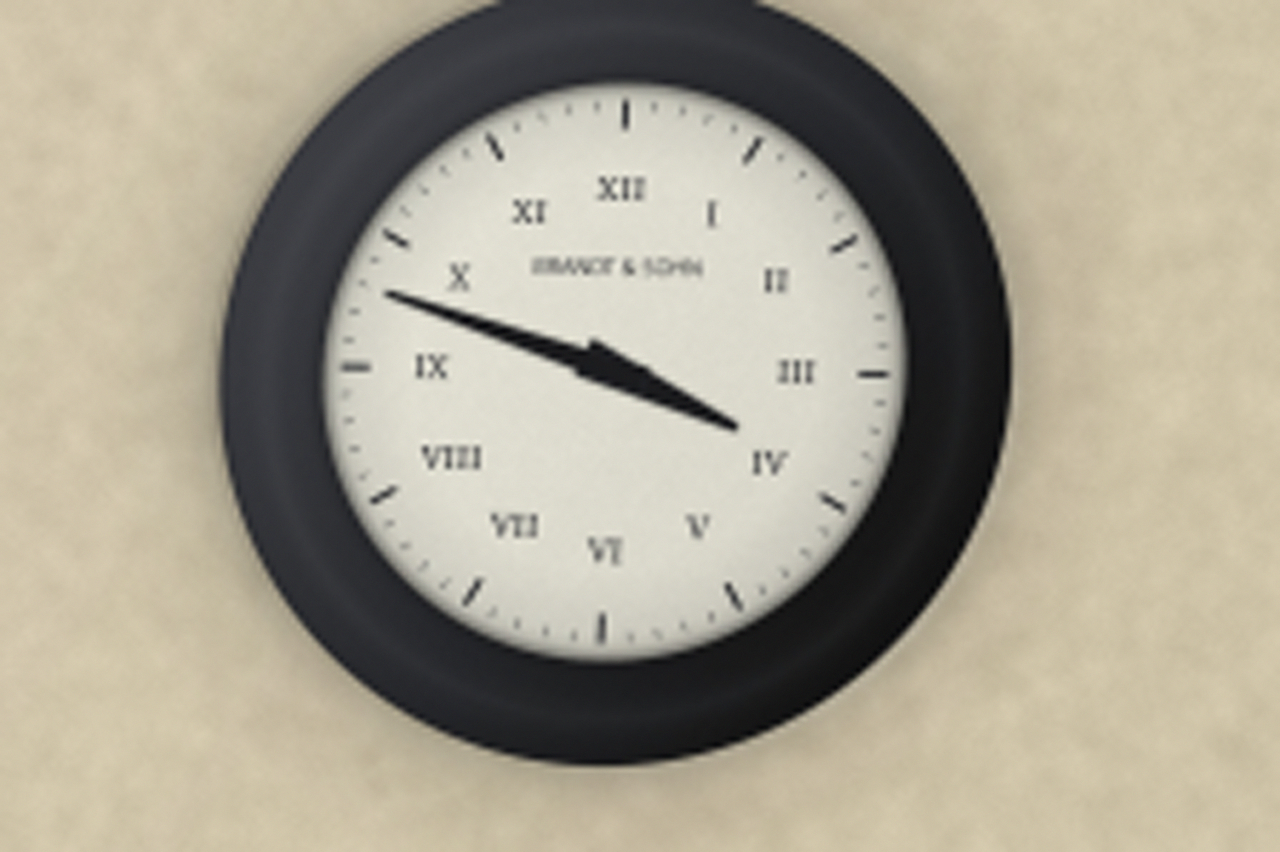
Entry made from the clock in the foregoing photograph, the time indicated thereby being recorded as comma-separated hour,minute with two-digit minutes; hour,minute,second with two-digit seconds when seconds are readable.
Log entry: 3,48
